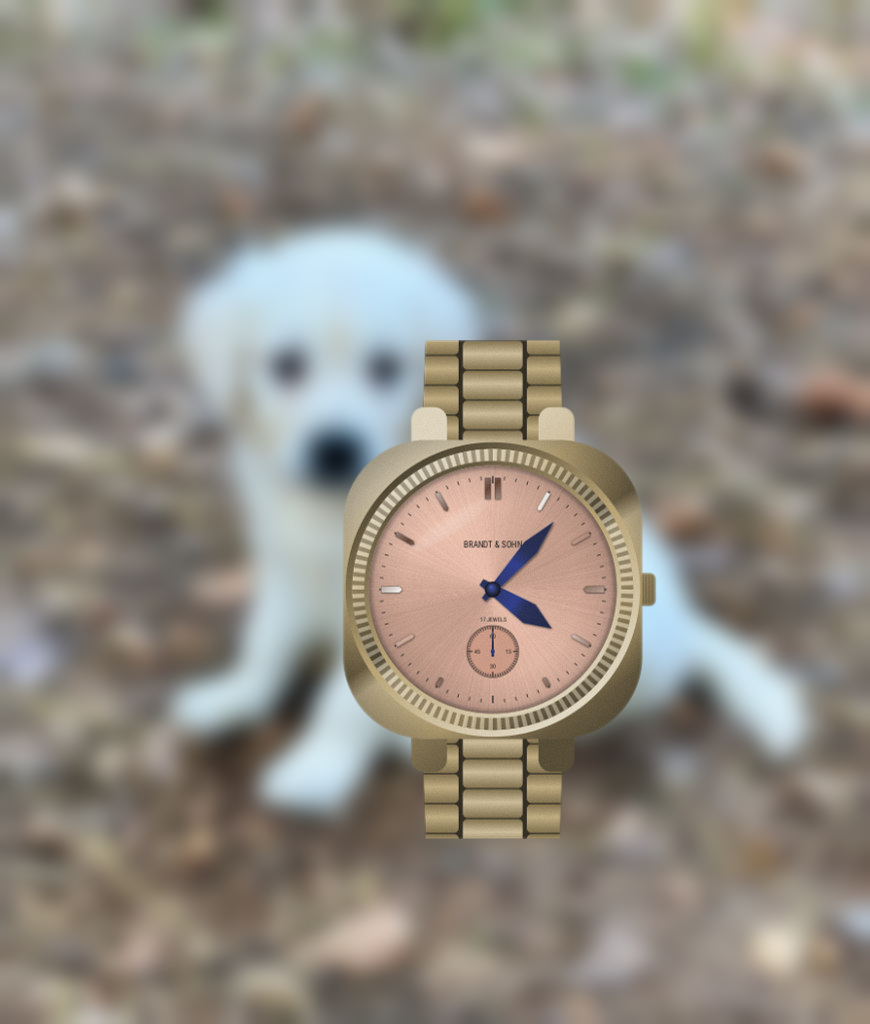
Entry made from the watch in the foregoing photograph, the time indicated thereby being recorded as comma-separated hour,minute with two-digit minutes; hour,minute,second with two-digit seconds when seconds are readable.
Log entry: 4,07
